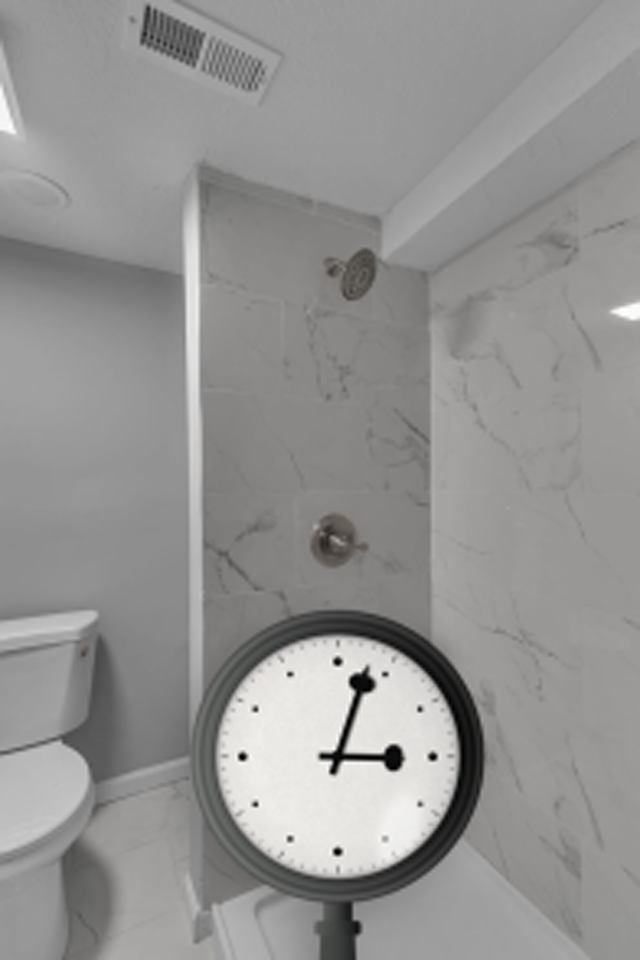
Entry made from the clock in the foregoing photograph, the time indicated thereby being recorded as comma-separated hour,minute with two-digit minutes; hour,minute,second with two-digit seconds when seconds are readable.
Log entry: 3,03
